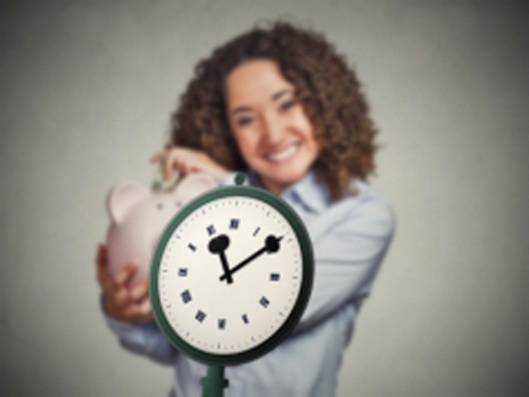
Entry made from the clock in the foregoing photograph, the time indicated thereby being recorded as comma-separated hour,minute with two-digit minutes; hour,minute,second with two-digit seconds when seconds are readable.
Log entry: 11,09
